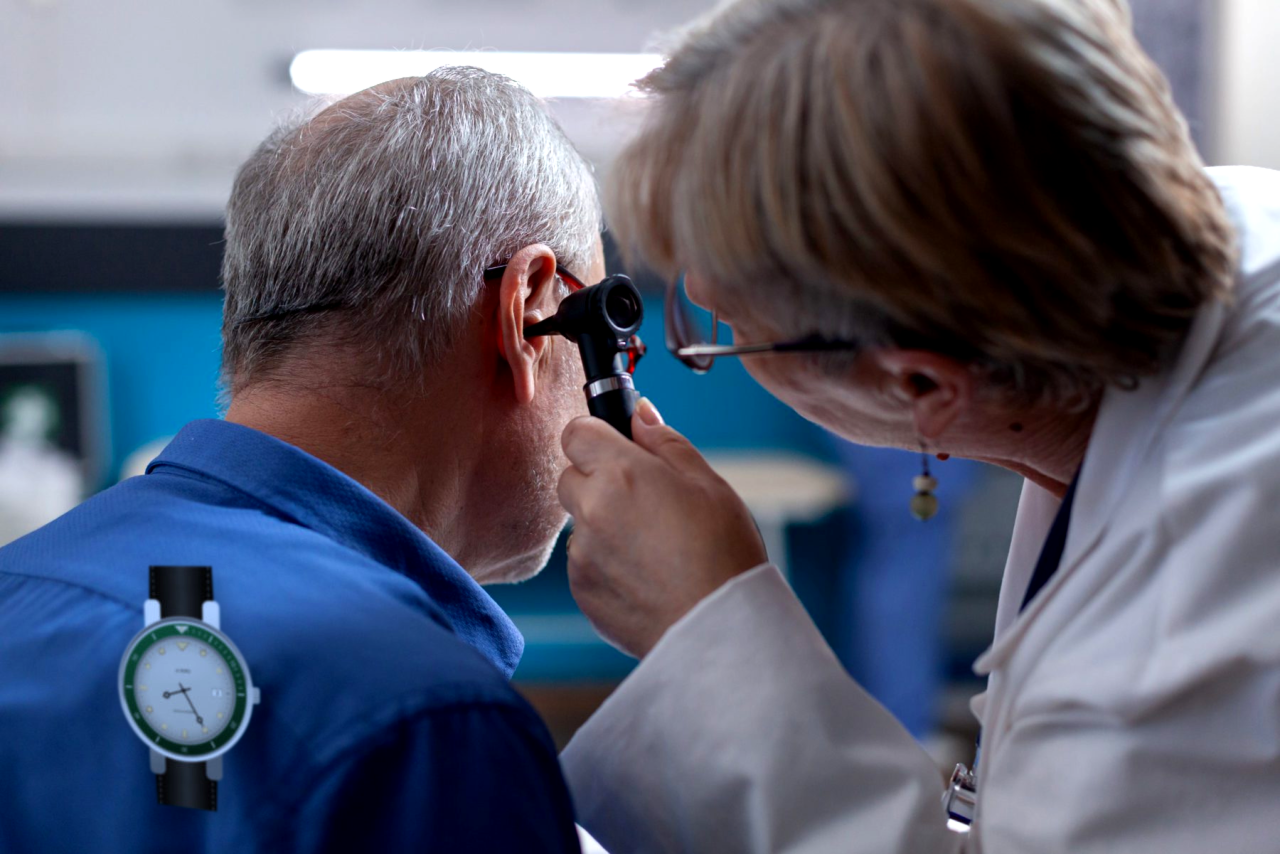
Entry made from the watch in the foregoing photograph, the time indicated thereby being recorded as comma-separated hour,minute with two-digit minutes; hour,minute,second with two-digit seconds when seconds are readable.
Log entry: 8,25
